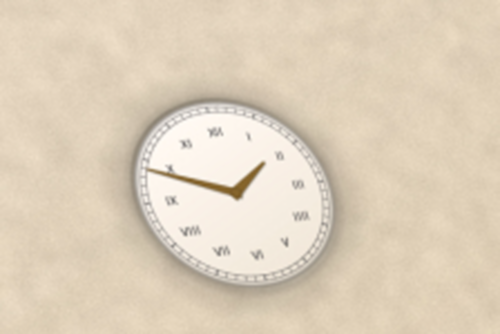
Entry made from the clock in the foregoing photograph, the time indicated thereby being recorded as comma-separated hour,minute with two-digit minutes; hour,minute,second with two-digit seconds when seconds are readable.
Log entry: 1,49
